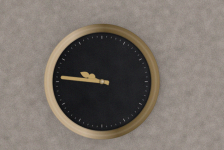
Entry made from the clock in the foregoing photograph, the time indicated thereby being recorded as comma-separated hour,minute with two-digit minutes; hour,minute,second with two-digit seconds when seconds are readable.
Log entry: 9,46
